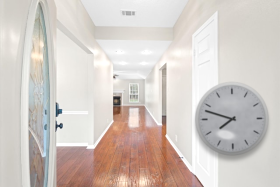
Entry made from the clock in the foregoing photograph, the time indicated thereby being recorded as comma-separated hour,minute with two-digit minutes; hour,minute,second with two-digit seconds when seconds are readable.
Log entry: 7,48
